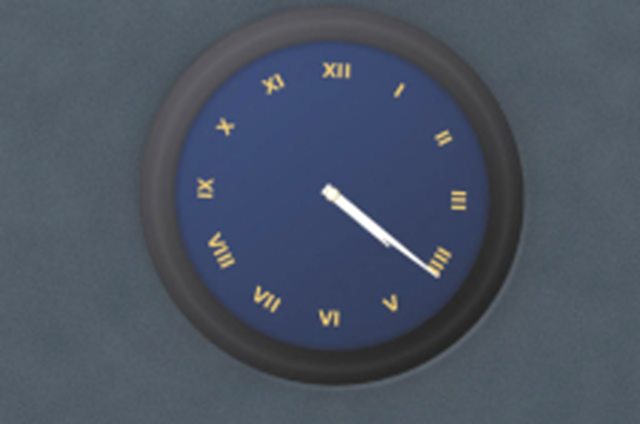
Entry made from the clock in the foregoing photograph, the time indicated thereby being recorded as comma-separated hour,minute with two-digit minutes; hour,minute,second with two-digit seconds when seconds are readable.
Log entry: 4,21
